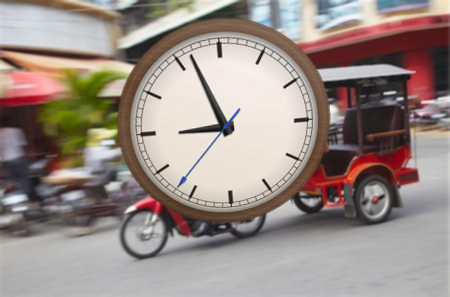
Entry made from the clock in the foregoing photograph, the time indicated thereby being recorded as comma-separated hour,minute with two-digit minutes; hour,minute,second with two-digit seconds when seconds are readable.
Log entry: 8,56,37
